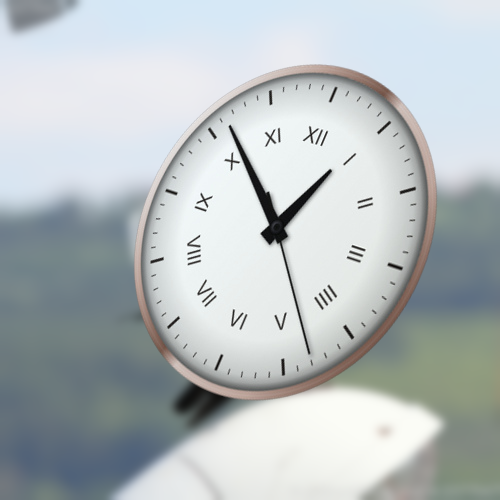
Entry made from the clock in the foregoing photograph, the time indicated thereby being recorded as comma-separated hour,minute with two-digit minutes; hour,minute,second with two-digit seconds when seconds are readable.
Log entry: 12,51,23
